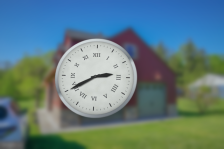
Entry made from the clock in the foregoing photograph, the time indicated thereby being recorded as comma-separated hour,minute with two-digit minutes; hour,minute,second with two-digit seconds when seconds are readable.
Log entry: 2,40
